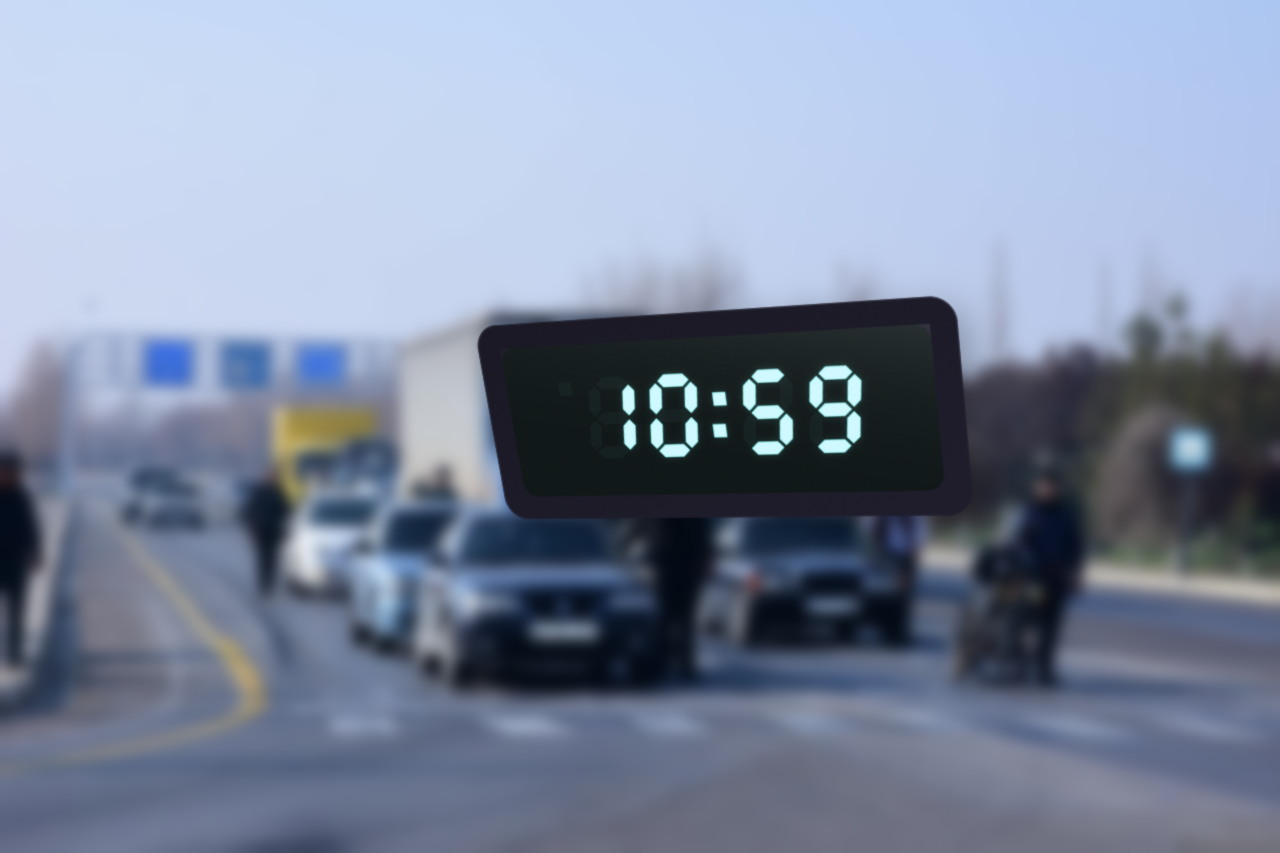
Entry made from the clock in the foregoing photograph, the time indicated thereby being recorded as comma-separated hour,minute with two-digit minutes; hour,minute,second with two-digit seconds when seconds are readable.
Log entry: 10,59
